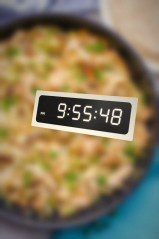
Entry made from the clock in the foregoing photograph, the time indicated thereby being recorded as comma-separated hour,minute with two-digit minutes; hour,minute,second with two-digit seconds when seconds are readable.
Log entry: 9,55,48
